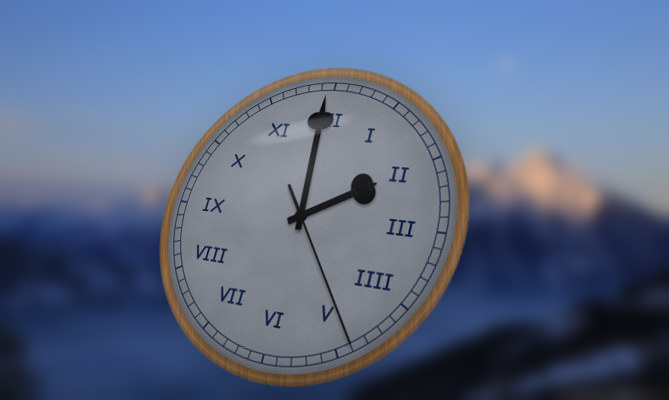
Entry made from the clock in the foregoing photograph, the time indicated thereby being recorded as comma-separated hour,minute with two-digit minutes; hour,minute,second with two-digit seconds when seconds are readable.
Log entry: 1,59,24
